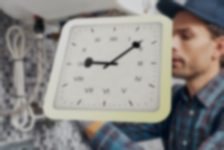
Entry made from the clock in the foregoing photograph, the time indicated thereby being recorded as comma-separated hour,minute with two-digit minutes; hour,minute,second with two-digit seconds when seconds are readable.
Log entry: 9,08
